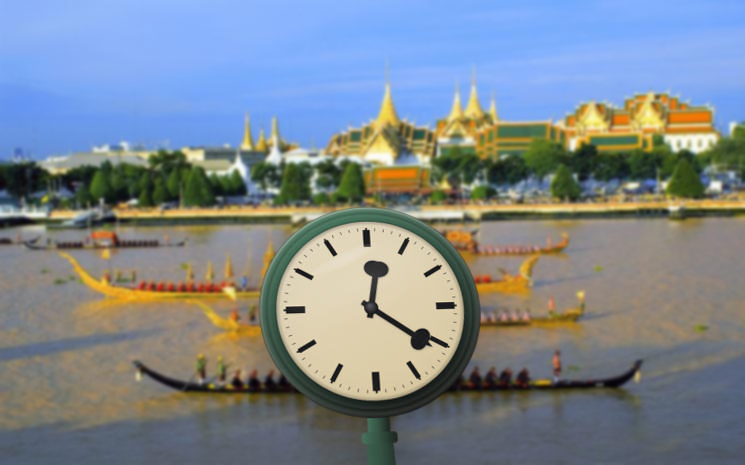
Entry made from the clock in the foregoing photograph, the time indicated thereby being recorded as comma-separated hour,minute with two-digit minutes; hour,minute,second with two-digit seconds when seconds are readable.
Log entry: 12,21
